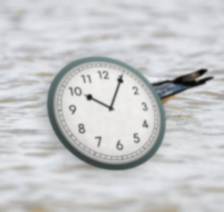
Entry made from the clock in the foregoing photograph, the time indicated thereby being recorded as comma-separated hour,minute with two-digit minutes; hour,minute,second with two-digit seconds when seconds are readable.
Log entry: 10,05
